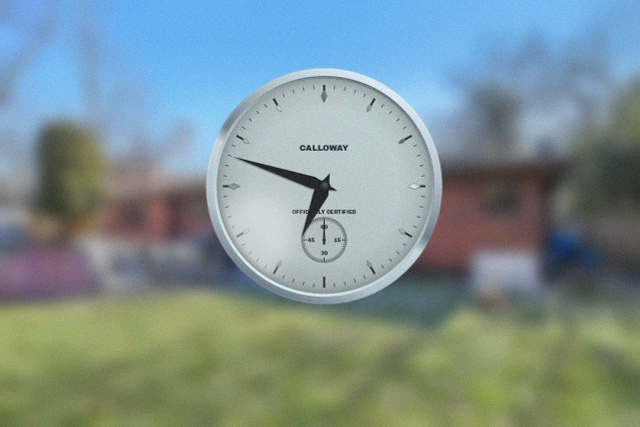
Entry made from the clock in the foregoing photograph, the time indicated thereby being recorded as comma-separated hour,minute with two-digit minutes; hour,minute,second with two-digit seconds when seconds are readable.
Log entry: 6,48
